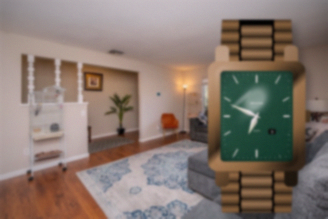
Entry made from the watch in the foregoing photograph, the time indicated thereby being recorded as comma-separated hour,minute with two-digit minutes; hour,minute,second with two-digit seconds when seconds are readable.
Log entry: 6,49
